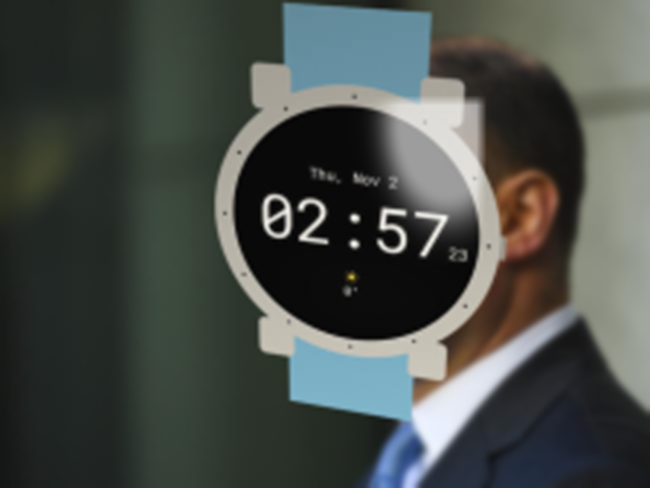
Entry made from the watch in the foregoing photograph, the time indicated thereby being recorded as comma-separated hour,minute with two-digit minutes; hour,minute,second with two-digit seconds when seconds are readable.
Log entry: 2,57
